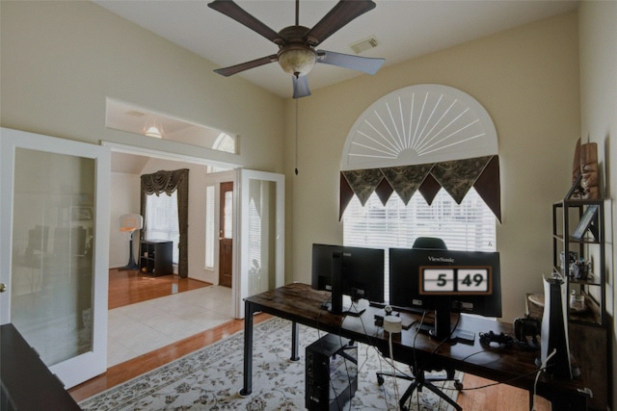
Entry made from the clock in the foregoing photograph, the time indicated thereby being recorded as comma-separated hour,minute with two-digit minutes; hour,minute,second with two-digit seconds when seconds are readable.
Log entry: 5,49
